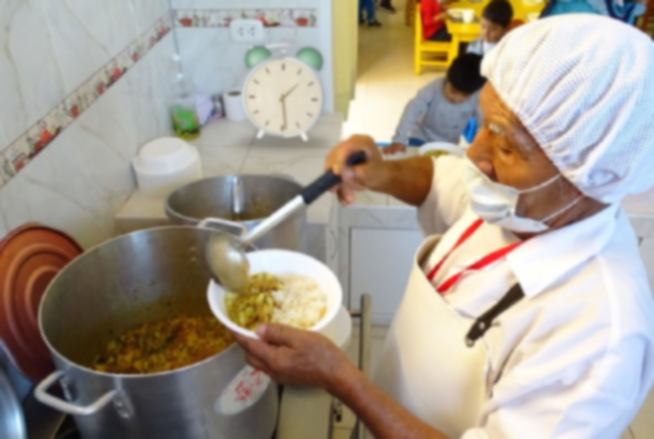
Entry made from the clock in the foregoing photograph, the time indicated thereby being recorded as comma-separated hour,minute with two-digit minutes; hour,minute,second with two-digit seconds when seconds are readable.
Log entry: 1,29
